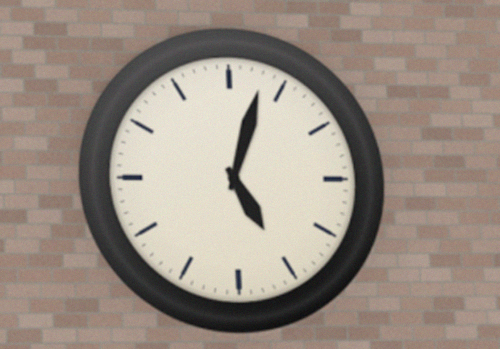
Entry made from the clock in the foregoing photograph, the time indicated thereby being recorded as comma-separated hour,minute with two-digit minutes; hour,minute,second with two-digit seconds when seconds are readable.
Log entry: 5,03
